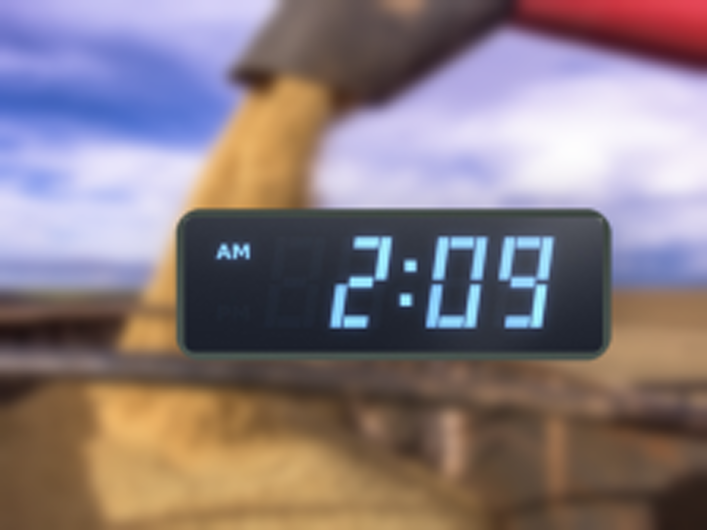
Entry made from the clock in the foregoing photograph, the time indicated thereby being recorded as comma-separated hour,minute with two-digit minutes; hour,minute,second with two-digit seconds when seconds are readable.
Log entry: 2,09
